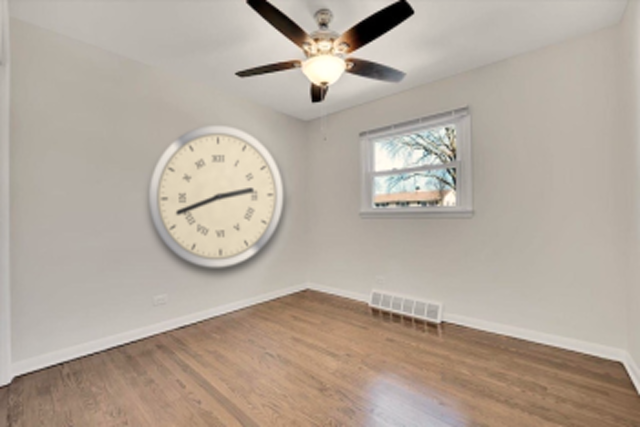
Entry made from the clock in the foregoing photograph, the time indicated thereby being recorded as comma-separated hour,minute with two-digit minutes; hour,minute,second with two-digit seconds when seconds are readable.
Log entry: 2,42
